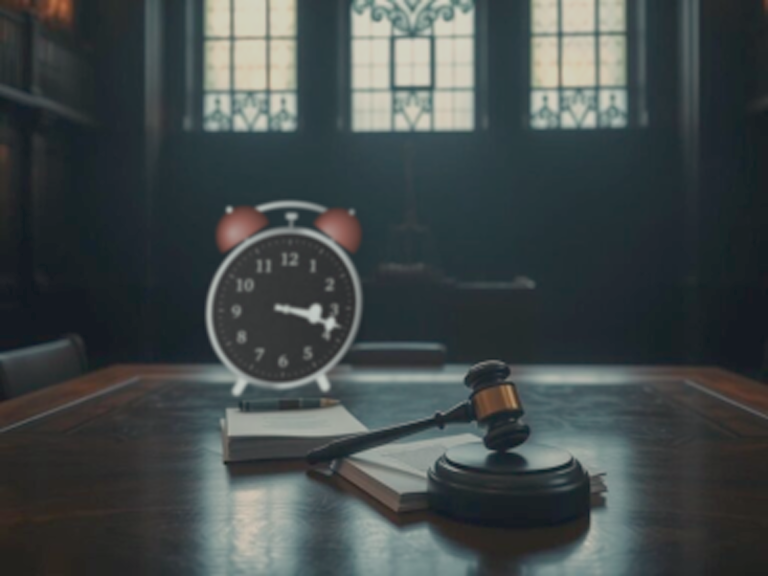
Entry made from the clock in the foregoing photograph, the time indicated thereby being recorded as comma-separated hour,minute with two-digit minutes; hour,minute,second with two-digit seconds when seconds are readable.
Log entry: 3,18
